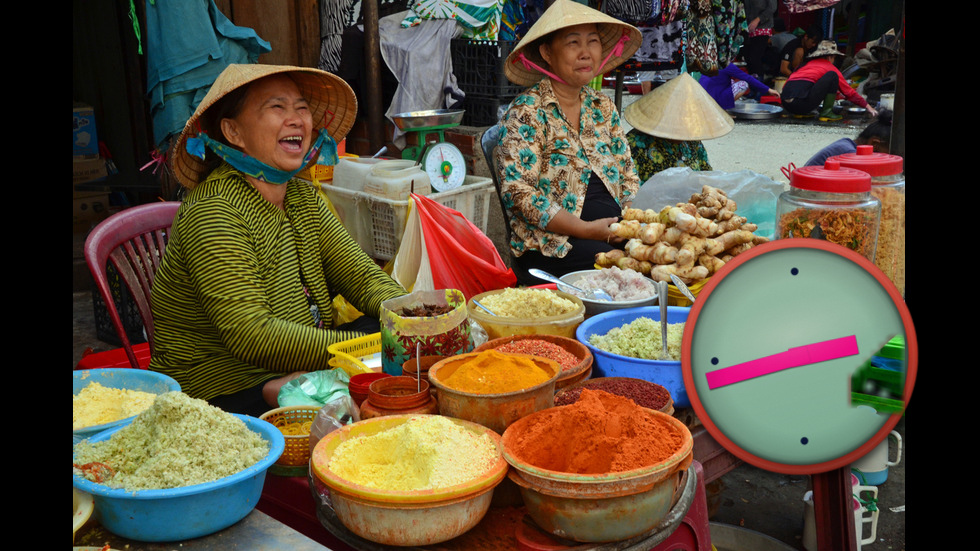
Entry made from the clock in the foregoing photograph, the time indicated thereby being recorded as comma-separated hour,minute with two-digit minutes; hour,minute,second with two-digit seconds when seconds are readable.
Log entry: 2,43
